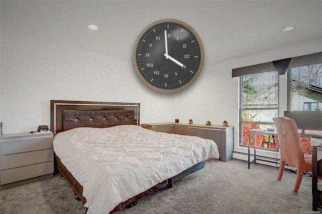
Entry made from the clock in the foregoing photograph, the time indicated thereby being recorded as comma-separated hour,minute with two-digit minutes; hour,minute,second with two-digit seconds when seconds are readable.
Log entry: 3,59
